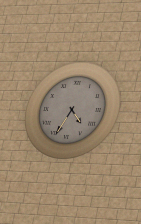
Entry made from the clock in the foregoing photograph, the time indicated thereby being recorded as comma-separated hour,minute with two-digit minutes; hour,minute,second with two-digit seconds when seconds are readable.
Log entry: 4,34
